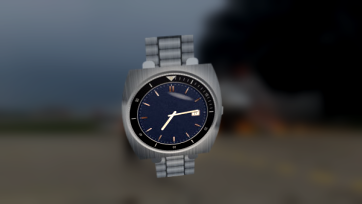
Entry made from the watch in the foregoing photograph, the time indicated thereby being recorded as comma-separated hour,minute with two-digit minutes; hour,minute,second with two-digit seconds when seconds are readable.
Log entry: 7,14
